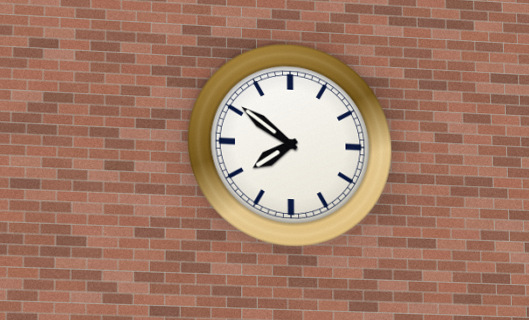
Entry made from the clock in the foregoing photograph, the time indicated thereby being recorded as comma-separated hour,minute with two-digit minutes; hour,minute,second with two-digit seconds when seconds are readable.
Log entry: 7,51
